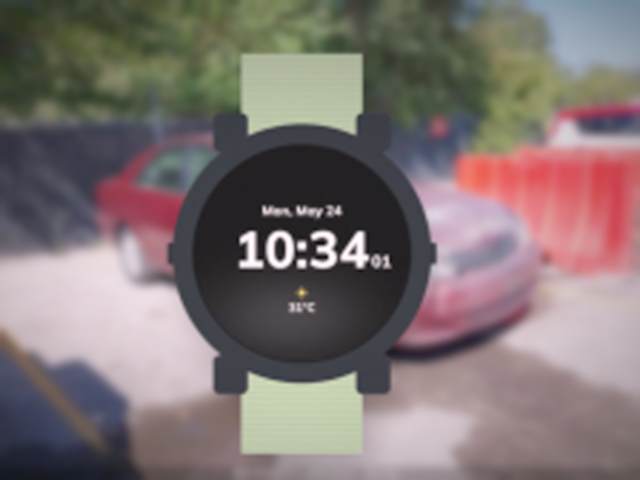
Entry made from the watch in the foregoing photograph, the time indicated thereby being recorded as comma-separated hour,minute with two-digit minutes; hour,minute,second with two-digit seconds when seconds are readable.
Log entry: 10,34
